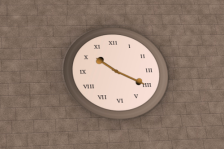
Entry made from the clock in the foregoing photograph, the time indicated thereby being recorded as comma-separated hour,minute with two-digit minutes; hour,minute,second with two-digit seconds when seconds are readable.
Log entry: 10,20
